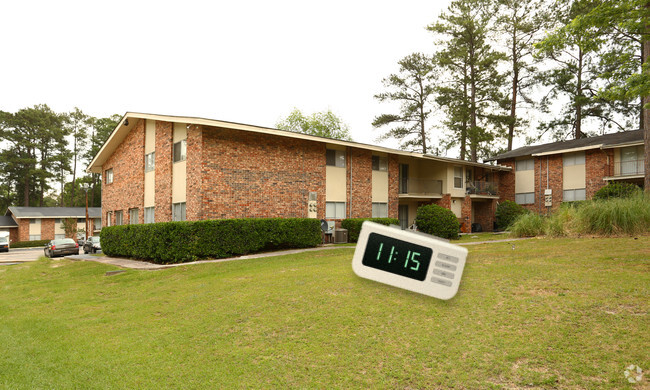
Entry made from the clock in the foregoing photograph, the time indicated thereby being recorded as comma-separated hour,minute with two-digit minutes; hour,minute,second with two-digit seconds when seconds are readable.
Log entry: 11,15
